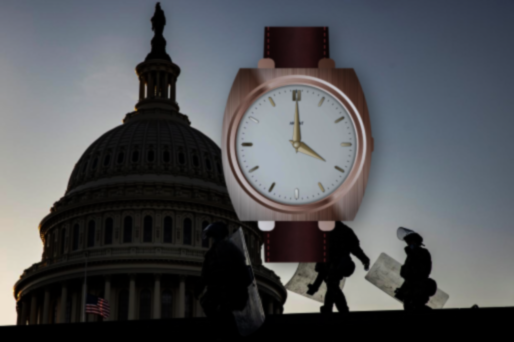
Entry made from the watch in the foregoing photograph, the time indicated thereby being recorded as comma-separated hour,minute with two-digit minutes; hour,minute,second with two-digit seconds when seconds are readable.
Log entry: 4,00
